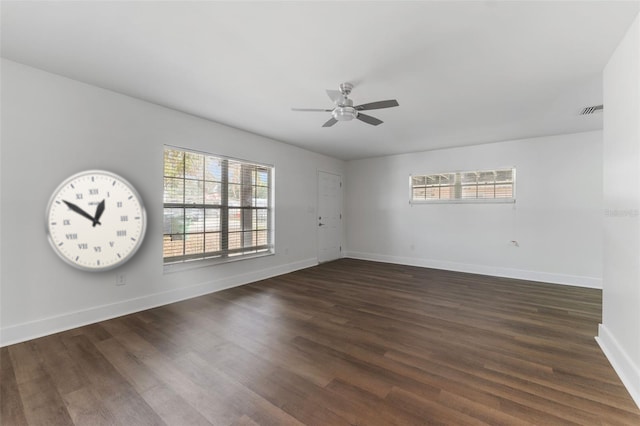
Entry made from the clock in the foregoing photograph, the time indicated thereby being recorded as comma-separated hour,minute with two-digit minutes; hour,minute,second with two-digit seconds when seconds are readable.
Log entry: 12,51
